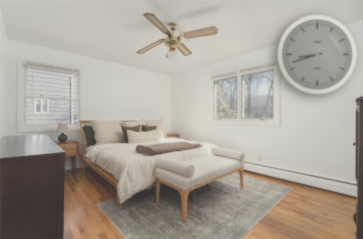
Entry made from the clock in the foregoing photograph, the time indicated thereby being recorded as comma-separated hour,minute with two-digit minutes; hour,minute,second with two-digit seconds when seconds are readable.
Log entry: 8,42
